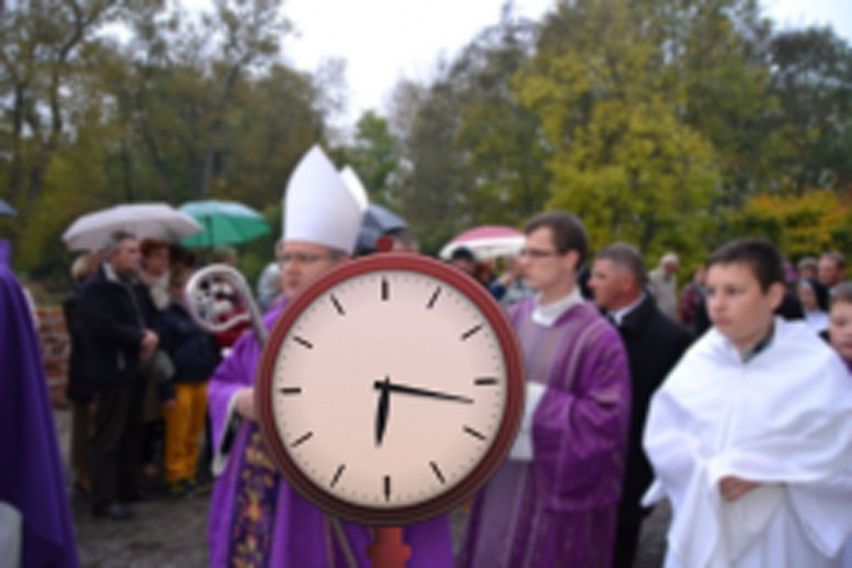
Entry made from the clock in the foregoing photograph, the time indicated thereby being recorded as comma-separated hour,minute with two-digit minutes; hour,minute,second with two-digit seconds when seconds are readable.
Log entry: 6,17
